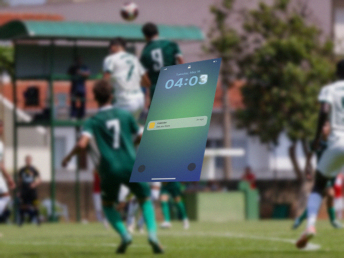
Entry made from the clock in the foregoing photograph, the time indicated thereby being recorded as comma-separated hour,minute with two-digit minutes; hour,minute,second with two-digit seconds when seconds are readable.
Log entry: 4,03
